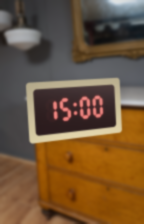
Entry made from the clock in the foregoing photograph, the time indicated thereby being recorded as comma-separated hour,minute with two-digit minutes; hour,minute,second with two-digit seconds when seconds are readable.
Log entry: 15,00
